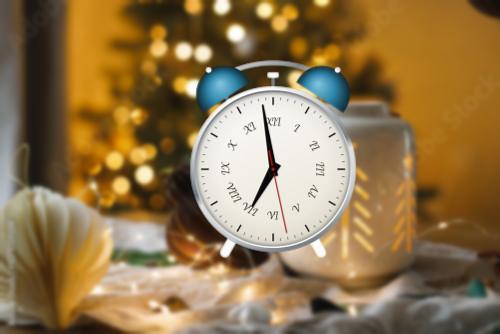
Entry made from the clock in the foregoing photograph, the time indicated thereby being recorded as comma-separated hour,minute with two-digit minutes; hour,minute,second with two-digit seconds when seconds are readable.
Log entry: 6,58,28
